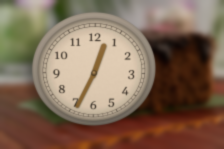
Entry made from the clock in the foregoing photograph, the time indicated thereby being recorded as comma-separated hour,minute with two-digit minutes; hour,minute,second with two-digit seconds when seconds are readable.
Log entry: 12,34
